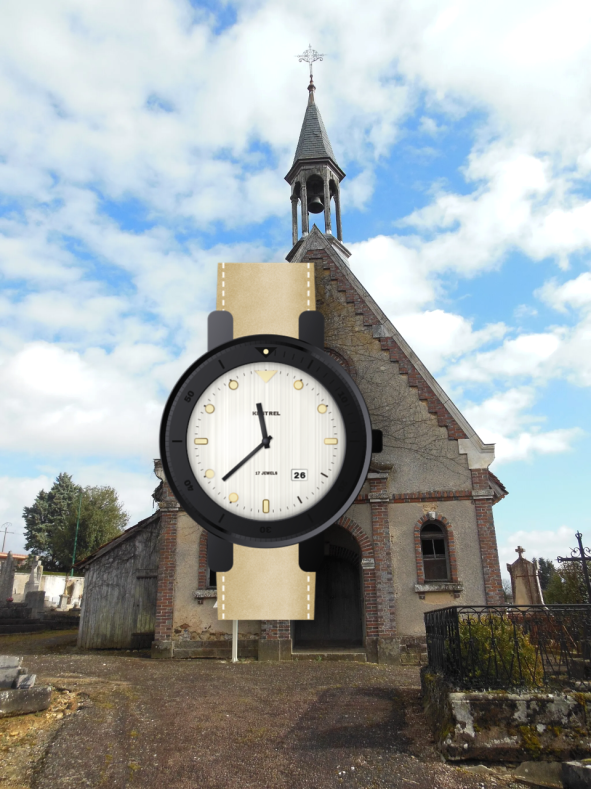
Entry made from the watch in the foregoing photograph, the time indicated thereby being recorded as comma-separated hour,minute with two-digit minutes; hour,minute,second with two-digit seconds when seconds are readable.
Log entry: 11,38
